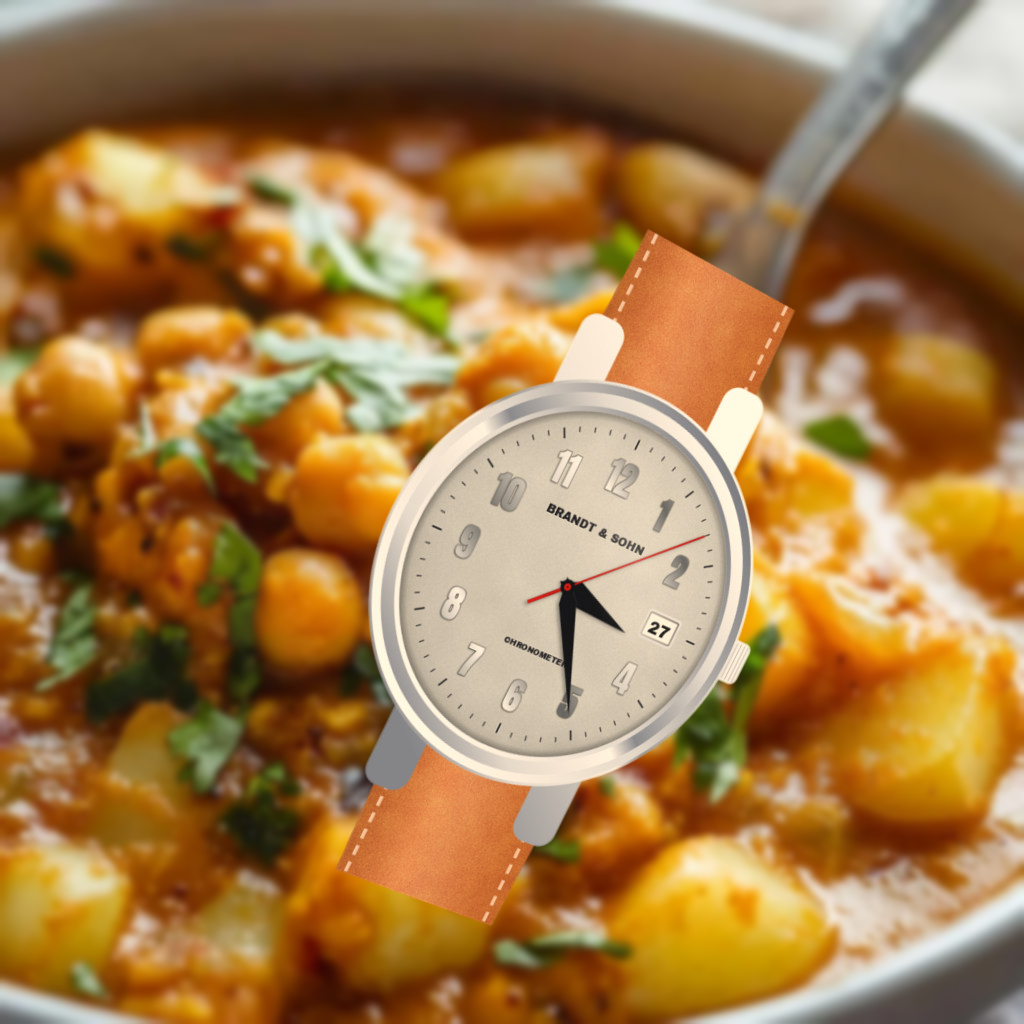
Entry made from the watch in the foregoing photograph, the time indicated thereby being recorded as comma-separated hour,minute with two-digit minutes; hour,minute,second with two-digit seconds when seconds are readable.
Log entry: 3,25,08
